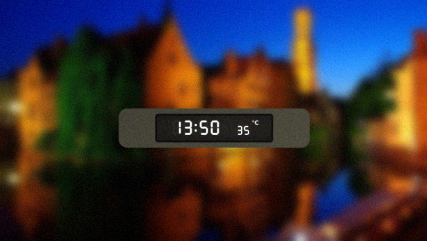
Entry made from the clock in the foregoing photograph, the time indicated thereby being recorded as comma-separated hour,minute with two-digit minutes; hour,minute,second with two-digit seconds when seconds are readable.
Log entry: 13,50
